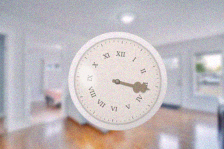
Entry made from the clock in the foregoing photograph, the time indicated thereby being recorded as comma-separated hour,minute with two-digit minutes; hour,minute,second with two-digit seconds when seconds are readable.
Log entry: 3,16
